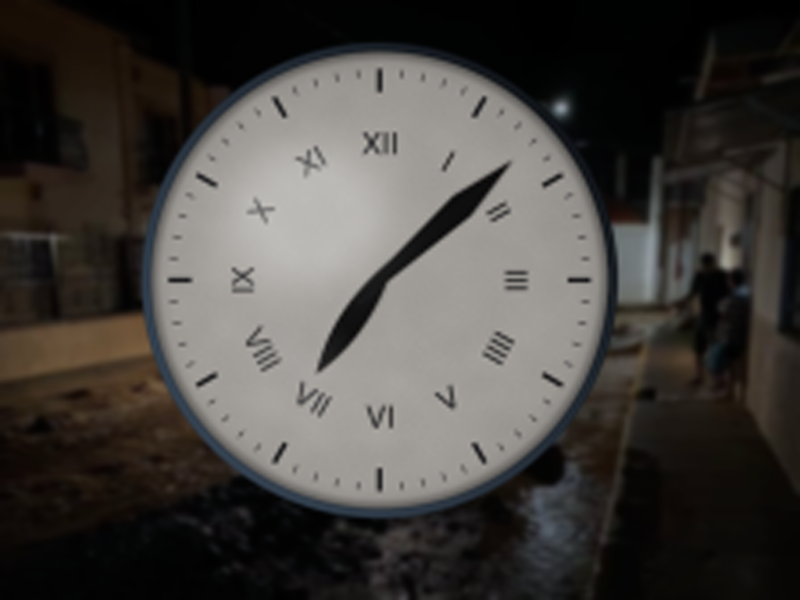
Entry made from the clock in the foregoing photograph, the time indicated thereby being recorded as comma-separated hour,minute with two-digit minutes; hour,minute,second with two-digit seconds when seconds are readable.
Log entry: 7,08
